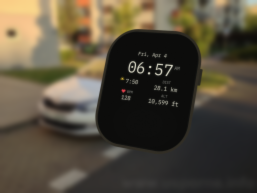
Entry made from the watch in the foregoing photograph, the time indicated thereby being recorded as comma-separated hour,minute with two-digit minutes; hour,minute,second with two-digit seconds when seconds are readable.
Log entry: 6,57
